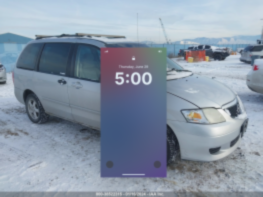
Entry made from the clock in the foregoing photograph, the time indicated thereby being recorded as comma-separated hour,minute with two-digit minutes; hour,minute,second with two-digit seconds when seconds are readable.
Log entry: 5,00
